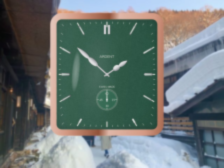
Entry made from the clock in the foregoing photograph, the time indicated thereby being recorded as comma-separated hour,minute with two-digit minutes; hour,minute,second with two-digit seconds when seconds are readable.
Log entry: 1,52
